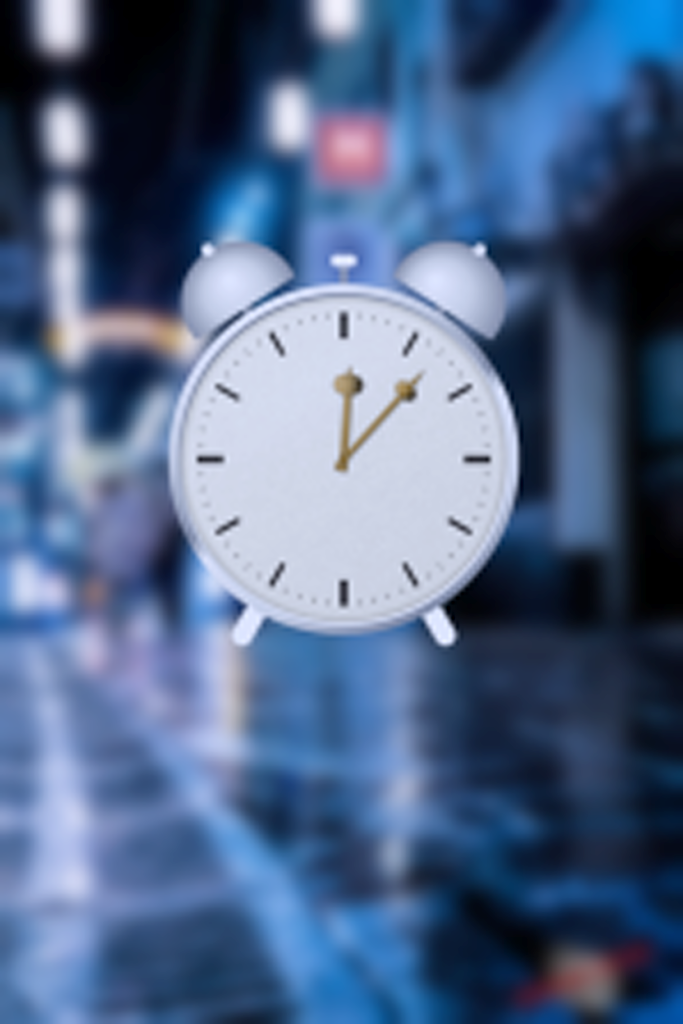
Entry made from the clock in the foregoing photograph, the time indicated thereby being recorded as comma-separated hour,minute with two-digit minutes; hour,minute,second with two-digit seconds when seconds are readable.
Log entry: 12,07
